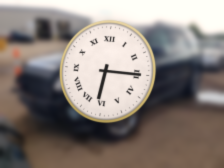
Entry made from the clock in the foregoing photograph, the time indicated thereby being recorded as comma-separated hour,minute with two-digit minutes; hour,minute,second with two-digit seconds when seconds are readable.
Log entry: 6,15
